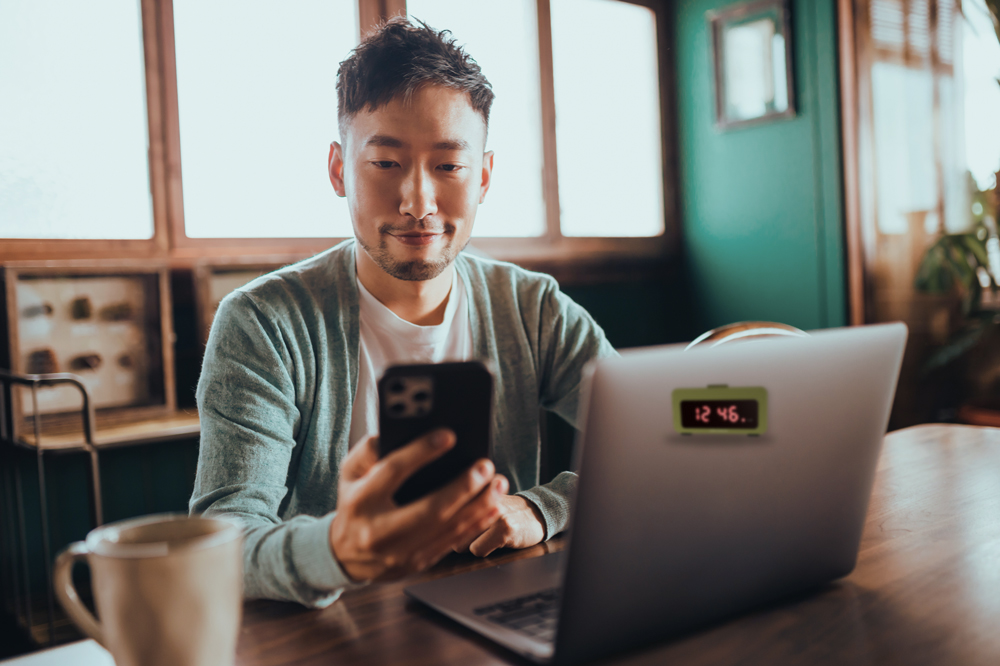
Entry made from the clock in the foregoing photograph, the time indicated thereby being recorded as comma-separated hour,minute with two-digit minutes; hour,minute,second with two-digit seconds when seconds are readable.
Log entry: 12,46
